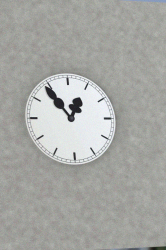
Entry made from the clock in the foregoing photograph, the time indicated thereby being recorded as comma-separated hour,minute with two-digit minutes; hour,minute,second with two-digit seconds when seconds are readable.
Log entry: 12,54
